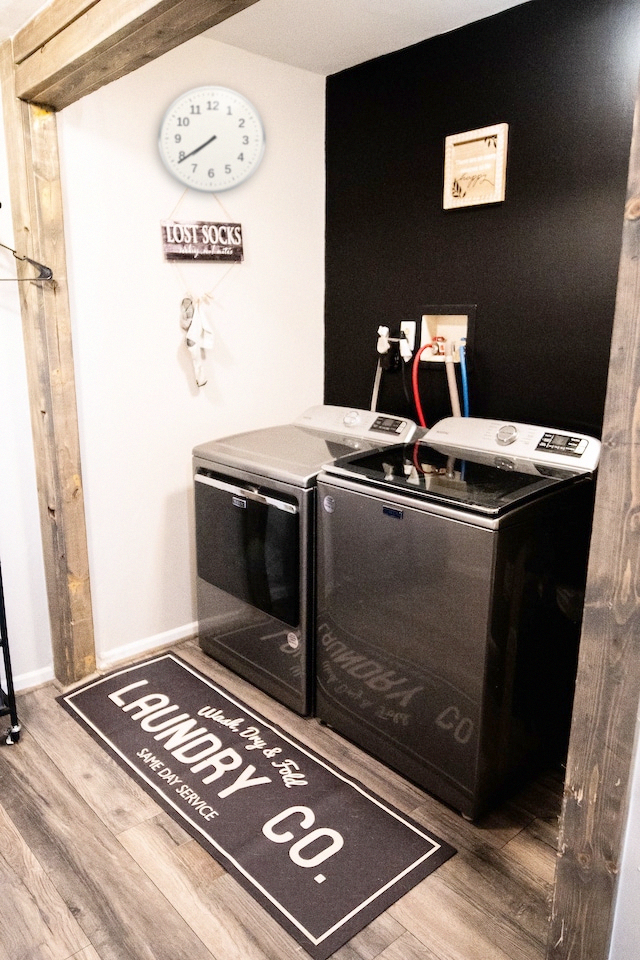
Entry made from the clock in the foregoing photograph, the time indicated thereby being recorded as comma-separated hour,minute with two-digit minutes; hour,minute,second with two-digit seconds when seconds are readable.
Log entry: 7,39
